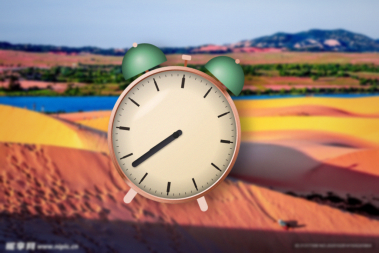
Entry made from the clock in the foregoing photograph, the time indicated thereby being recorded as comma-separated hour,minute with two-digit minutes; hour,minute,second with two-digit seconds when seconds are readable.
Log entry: 7,38
